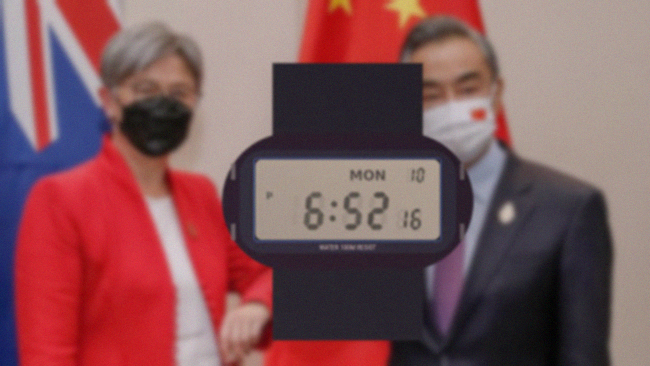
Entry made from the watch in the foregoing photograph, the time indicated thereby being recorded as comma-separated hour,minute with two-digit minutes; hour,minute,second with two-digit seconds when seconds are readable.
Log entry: 6,52,16
